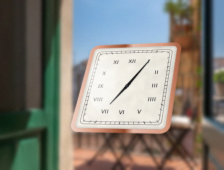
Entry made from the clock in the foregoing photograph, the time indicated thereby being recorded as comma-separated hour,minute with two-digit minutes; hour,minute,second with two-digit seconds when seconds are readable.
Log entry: 7,05
